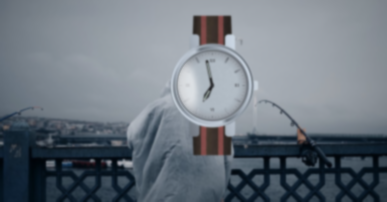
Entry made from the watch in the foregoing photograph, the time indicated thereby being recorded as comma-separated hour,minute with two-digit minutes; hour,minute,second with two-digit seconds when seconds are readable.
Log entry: 6,58
